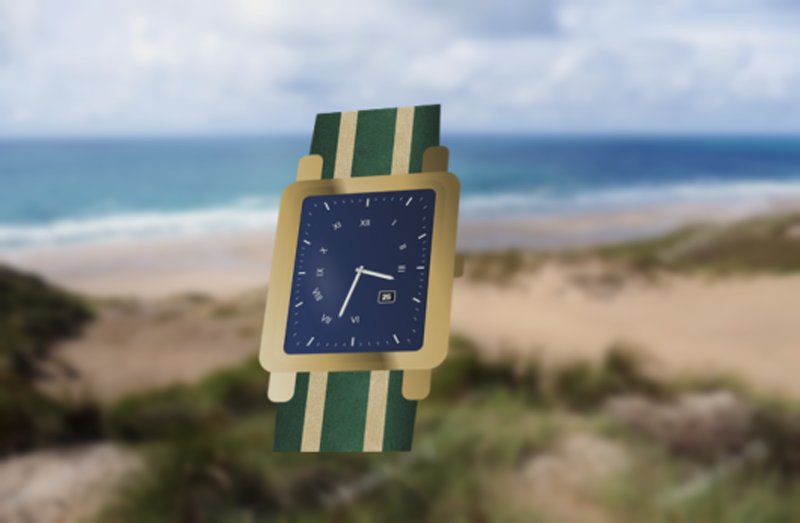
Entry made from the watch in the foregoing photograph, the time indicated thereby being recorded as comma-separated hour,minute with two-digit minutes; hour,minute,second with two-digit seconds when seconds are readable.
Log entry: 3,33
